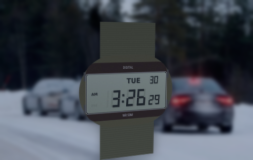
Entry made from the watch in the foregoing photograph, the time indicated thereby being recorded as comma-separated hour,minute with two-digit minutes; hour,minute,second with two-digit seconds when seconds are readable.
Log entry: 3,26,29
